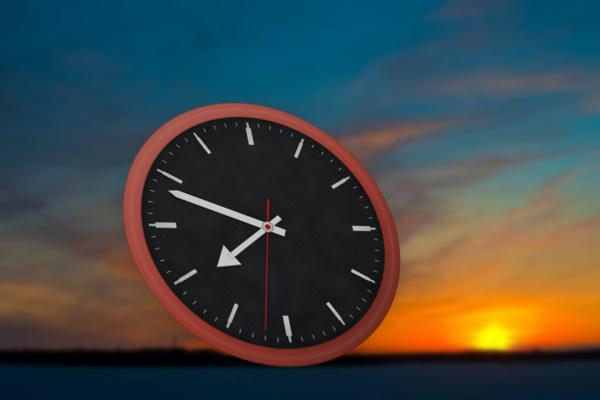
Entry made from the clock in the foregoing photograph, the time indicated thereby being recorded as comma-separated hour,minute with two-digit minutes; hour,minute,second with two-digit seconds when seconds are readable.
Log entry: 7,48,32
